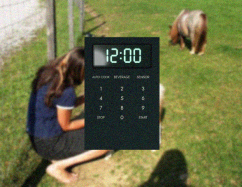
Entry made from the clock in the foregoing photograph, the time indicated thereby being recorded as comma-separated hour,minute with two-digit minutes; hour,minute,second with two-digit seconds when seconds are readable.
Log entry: 12,00
